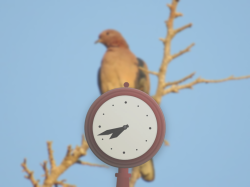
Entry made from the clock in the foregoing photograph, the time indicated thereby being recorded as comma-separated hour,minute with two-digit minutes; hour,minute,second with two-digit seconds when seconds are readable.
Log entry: 7,42
